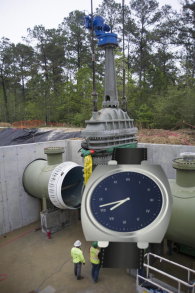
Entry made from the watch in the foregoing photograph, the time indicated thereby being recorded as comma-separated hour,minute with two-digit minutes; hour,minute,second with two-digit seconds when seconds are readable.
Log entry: 7,42
